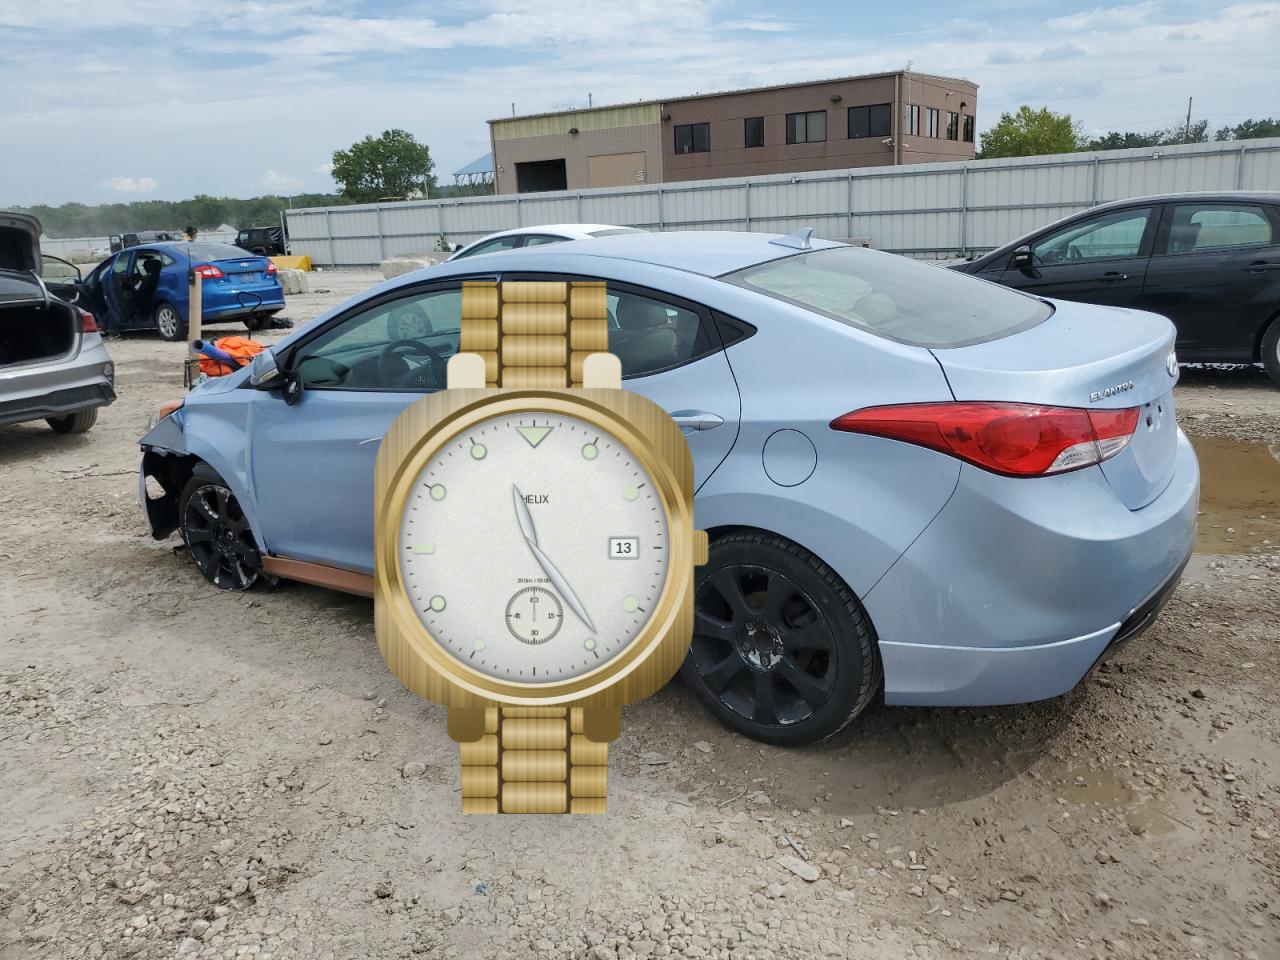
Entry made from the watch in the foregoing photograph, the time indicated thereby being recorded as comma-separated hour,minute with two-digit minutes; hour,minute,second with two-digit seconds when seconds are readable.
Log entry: 11,24
